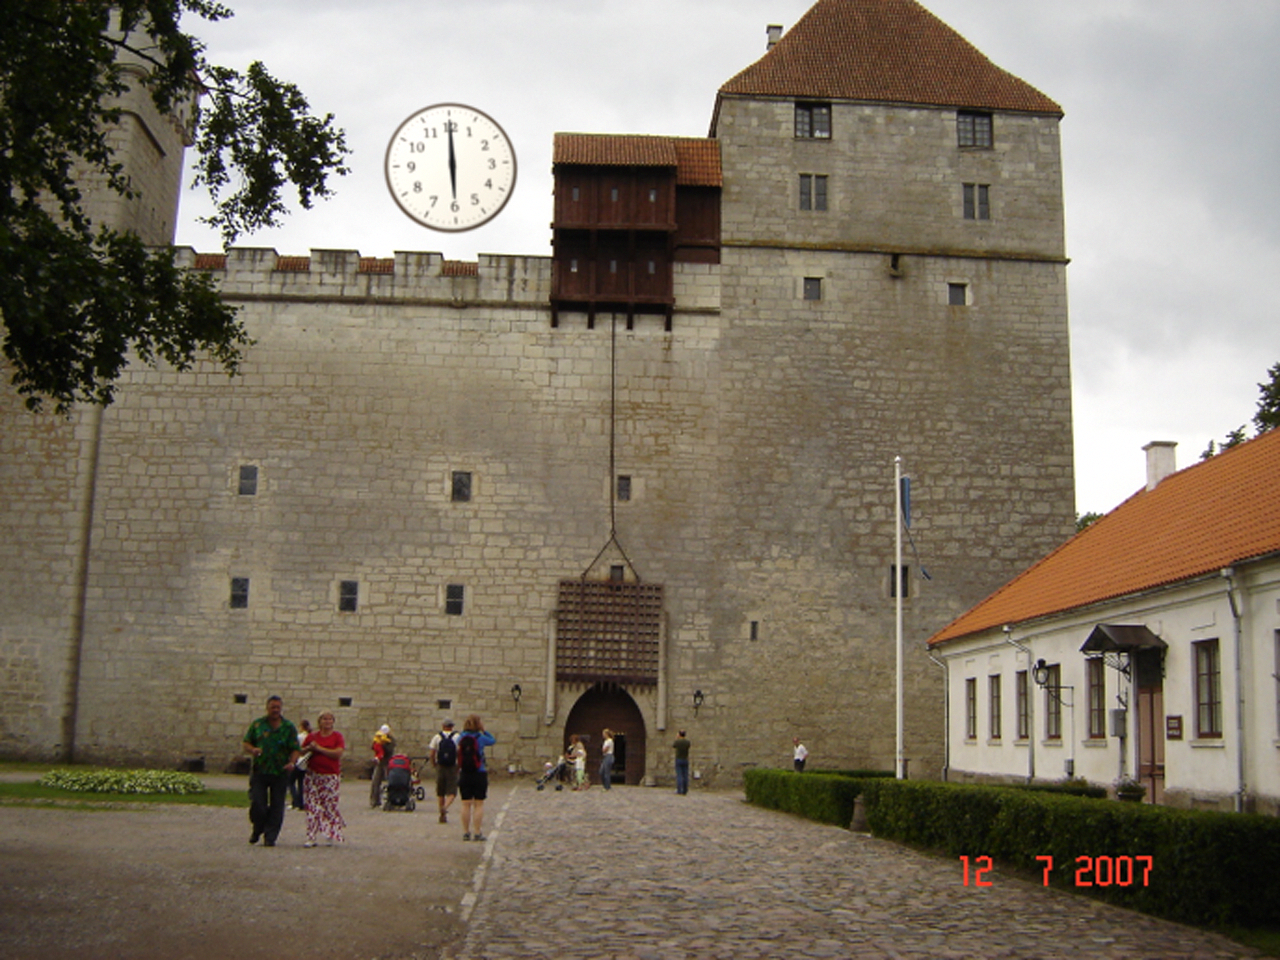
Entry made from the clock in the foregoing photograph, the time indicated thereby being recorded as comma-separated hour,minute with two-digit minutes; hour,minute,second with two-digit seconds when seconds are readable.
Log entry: 6,00
